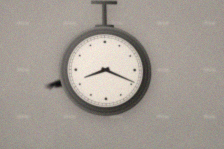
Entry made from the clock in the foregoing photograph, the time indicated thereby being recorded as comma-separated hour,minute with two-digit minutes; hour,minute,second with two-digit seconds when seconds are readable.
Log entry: 8,19
